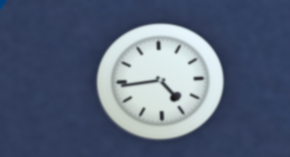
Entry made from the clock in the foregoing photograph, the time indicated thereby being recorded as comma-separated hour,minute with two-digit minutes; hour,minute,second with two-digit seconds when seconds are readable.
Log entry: 4,44
